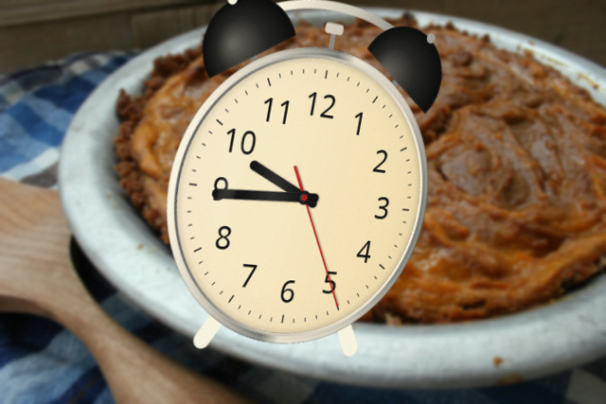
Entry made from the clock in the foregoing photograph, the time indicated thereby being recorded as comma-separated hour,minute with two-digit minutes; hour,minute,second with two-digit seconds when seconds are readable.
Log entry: 9,44,25
